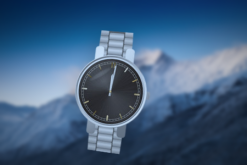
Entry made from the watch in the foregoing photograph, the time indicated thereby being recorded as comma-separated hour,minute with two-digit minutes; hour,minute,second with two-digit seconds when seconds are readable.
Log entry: 12,01
